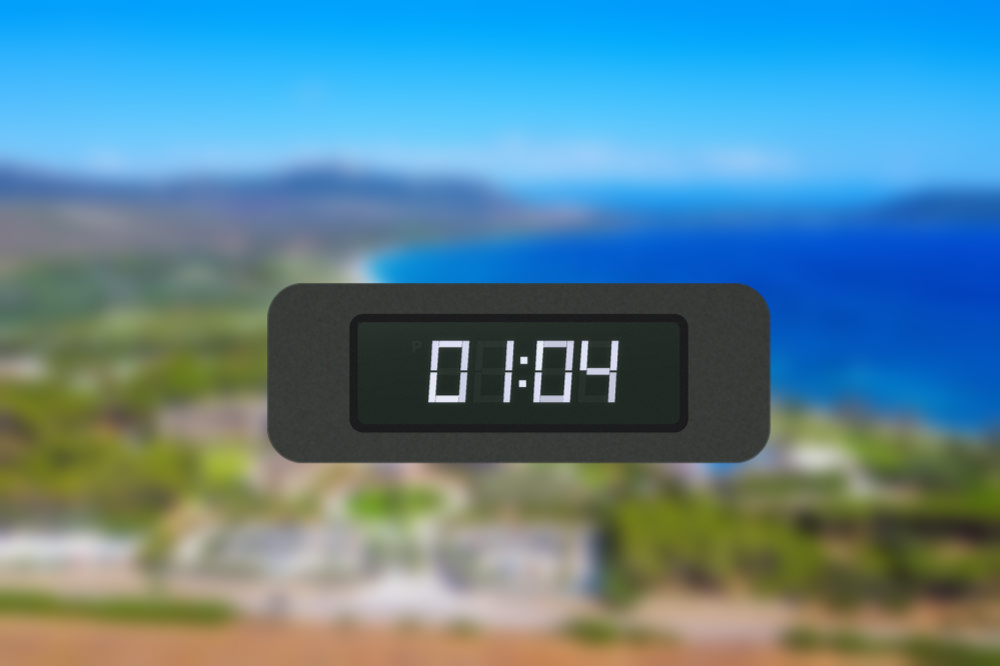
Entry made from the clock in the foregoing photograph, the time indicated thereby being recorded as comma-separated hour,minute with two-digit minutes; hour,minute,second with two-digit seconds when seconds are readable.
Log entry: 1,04
